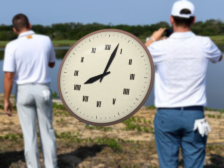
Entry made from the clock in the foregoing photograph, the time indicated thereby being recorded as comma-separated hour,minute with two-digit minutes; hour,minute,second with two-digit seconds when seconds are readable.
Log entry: 8,03
